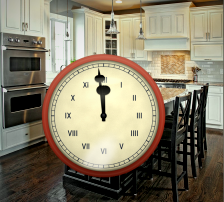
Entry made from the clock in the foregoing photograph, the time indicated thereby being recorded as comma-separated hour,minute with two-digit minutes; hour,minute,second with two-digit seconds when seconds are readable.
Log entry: 11,59
